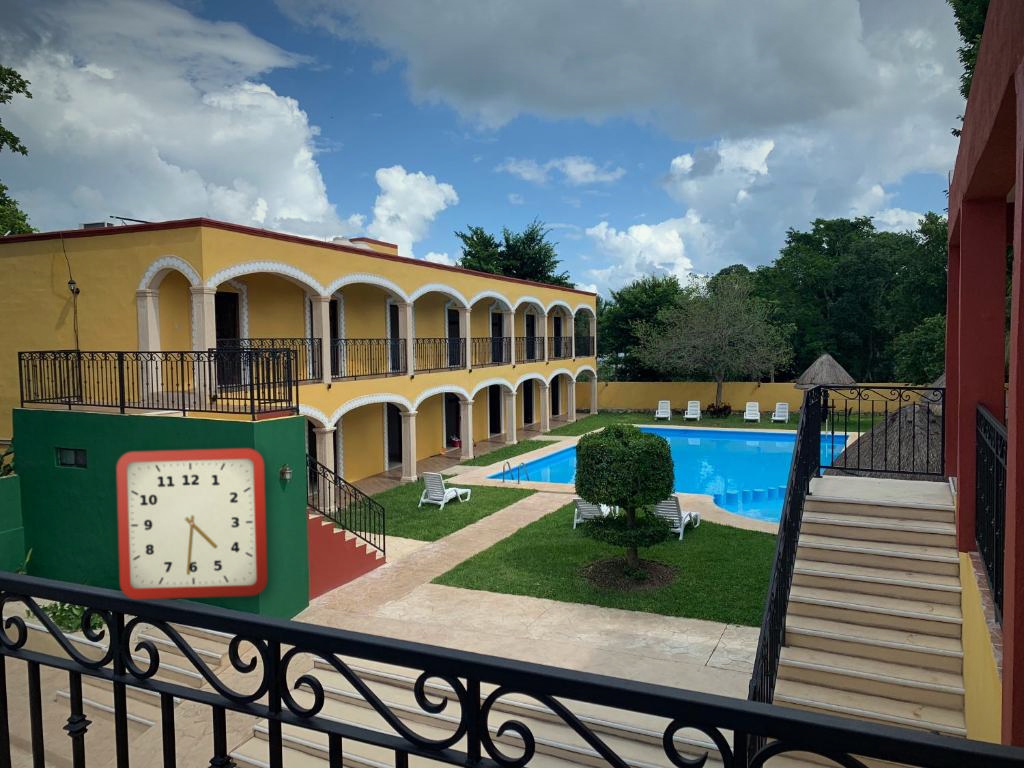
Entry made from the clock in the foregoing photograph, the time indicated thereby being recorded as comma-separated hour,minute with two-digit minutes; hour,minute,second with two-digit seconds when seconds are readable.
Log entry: 4,31
